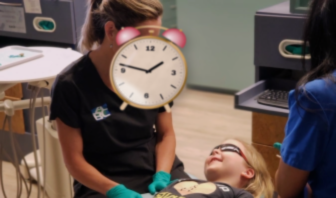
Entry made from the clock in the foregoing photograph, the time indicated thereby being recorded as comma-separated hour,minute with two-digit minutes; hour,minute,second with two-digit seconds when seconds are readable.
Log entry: 1,47
